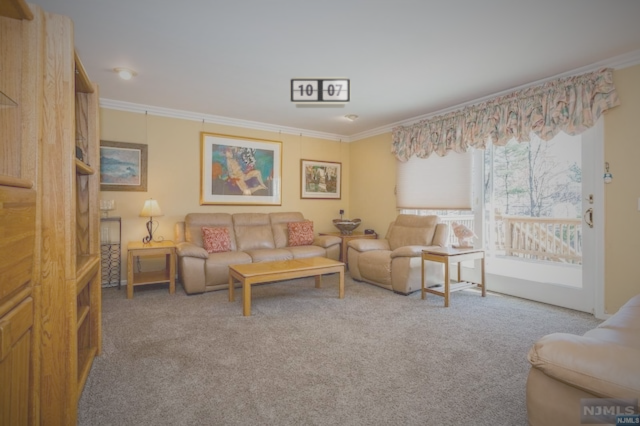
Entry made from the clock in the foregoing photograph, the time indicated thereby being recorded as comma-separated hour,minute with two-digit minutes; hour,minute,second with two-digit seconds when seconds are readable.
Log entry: 10,07
